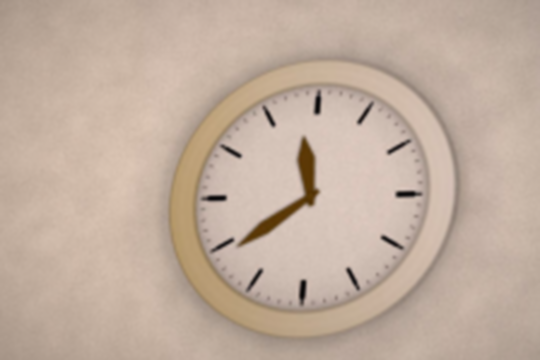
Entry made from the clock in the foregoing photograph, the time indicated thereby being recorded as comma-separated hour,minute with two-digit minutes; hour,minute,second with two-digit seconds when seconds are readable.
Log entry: 11,39
